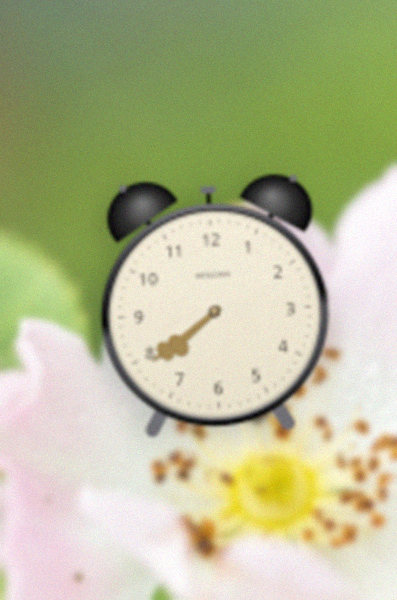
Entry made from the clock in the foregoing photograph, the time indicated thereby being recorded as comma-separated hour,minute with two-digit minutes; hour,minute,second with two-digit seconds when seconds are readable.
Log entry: 7,39
